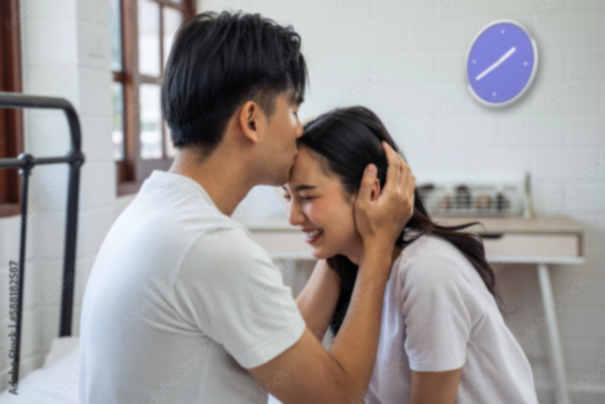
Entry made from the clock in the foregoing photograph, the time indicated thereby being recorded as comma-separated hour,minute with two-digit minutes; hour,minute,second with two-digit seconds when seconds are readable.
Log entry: 1,39
